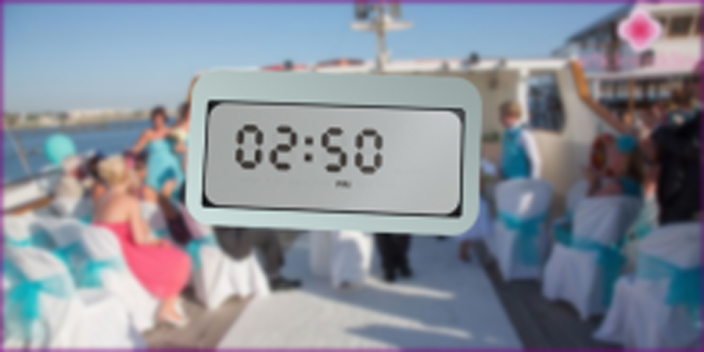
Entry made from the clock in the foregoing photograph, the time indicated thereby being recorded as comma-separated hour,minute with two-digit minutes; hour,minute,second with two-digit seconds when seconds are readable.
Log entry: 2,50
